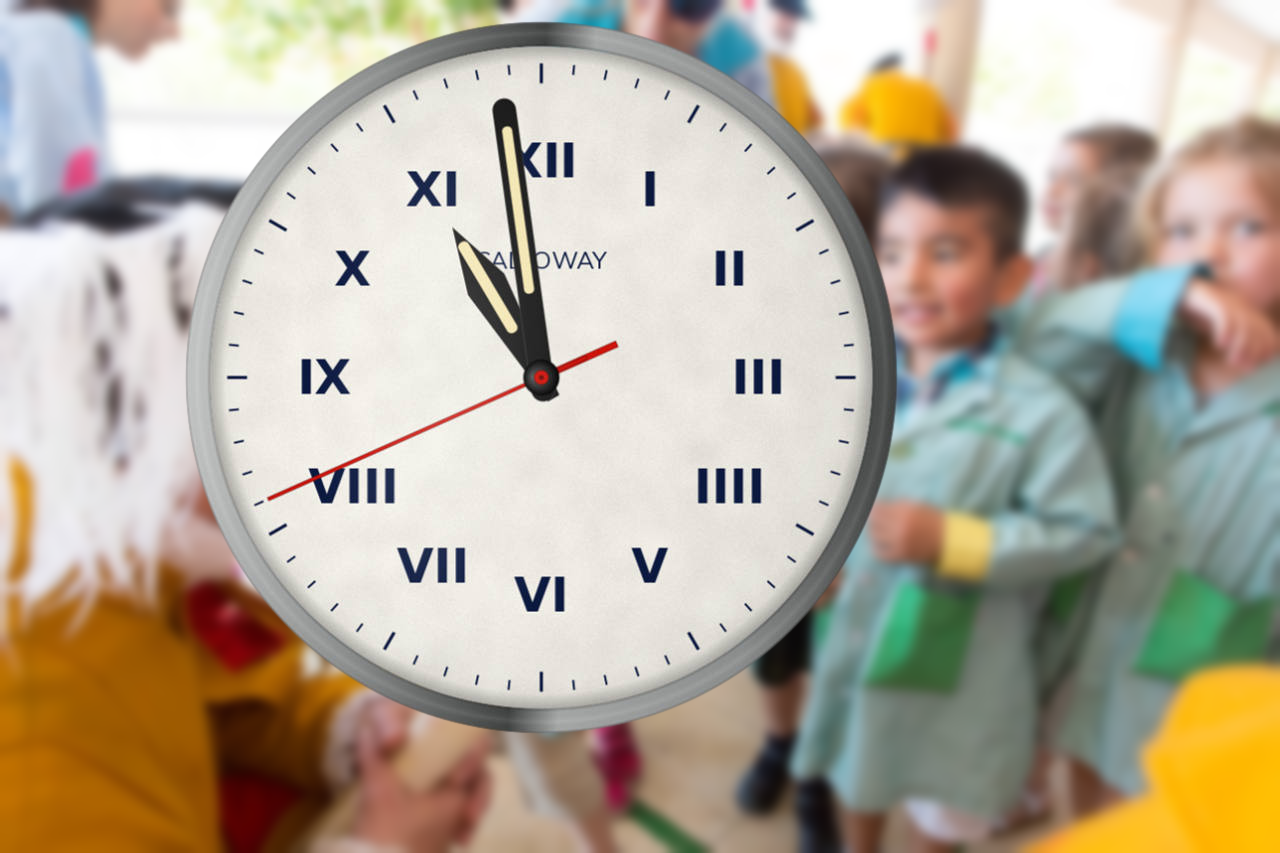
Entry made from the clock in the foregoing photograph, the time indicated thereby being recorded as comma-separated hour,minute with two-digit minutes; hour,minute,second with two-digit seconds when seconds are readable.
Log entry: 10,58,41
